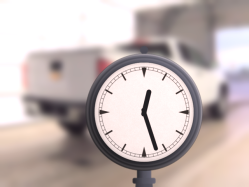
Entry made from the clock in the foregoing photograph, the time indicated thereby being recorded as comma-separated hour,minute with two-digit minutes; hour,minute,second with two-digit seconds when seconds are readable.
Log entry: 12,27
